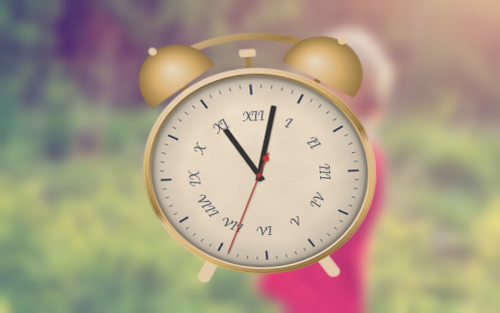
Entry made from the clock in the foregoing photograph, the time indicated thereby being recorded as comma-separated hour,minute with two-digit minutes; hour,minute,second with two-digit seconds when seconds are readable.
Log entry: 11,02,34
